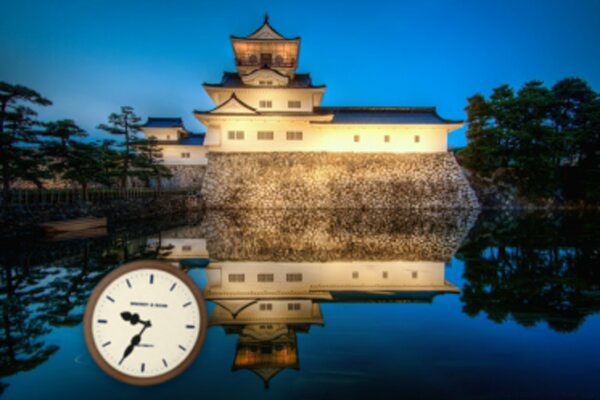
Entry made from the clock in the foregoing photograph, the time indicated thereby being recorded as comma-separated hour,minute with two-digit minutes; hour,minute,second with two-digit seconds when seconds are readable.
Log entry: 9,35
